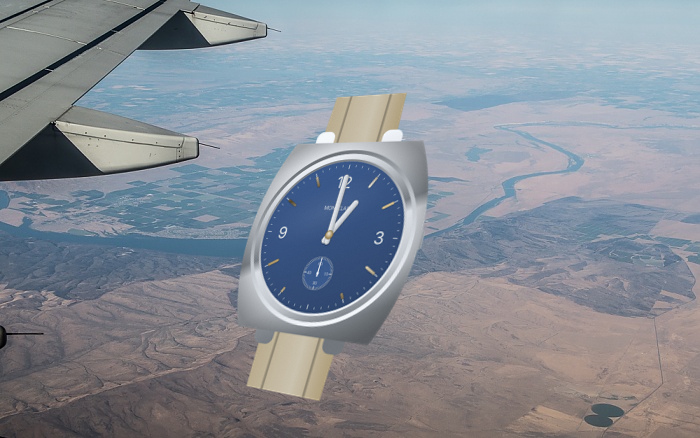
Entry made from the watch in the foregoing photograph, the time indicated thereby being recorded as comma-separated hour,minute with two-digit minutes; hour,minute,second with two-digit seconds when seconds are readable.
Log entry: 1,00
